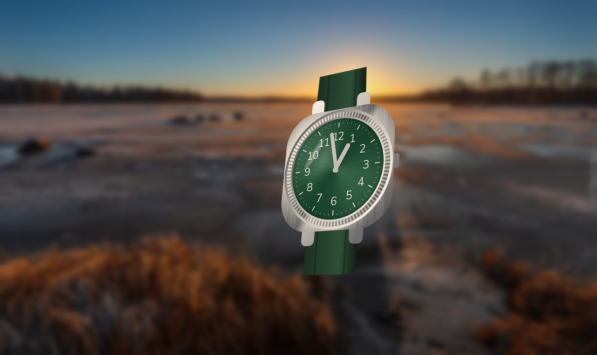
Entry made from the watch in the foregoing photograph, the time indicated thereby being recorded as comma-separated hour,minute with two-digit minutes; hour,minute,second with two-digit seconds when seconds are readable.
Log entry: 12,58
